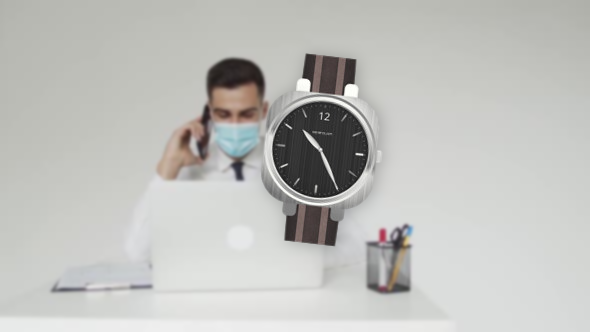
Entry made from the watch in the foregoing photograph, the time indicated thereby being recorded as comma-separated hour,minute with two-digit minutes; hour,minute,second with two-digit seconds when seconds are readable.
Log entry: 10,25
